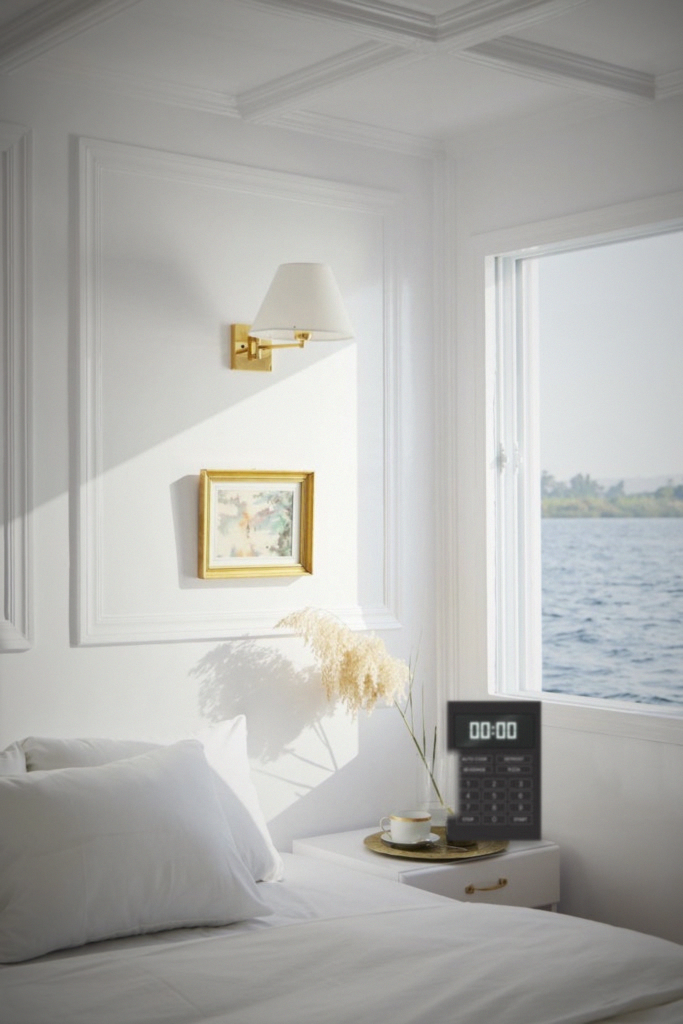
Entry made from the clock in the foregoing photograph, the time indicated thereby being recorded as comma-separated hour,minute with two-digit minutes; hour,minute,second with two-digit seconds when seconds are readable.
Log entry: 0,00
